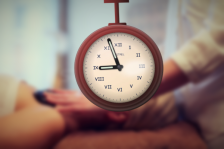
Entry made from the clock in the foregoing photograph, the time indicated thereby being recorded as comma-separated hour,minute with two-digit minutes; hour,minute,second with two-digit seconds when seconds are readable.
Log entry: 8,57
